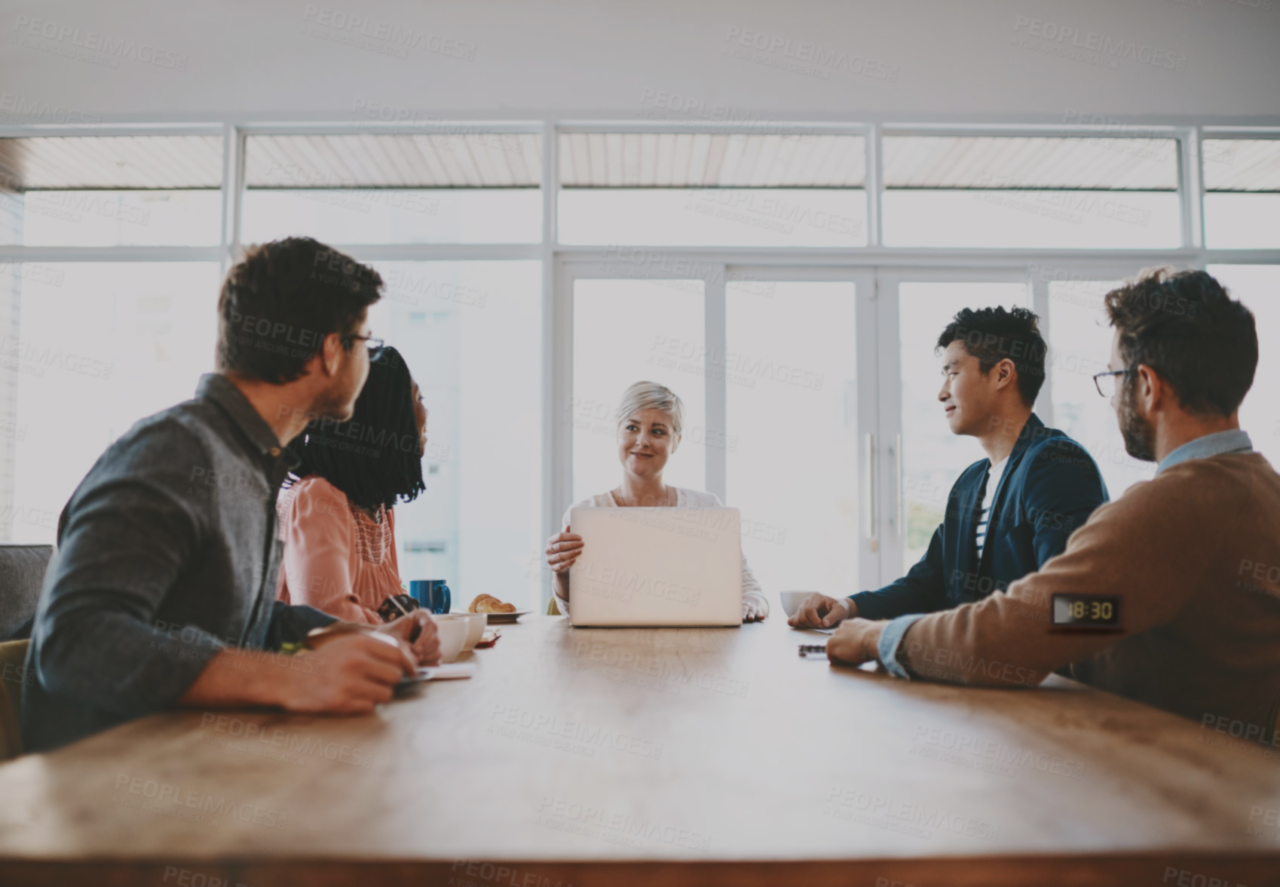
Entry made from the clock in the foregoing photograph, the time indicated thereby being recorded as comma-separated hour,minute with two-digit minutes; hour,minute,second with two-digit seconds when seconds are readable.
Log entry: 18,30
